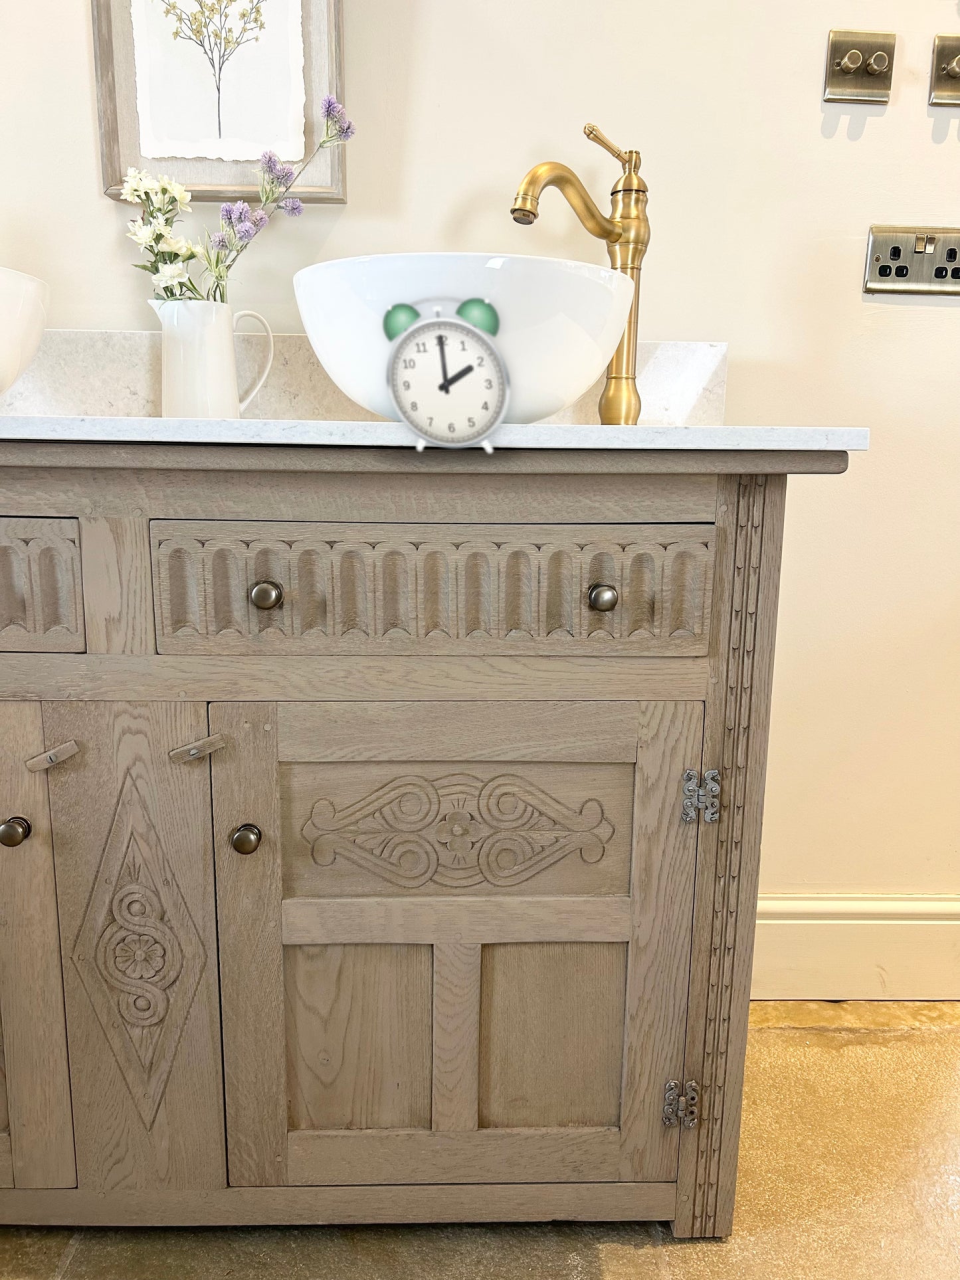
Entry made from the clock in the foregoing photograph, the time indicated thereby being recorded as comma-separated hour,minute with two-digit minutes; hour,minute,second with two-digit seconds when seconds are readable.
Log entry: 2,00
